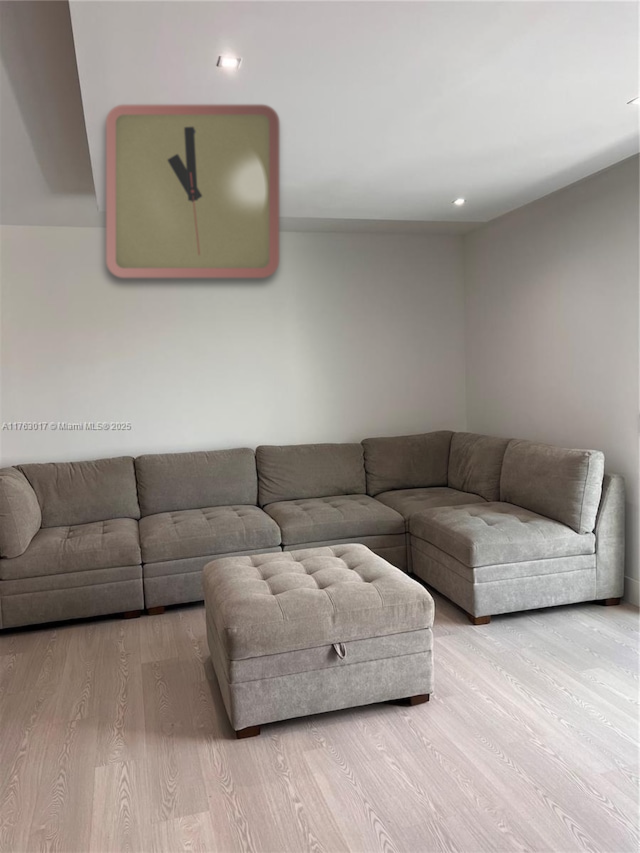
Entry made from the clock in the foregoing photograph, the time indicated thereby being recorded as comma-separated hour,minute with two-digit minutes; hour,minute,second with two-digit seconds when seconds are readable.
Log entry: 10,59,29
